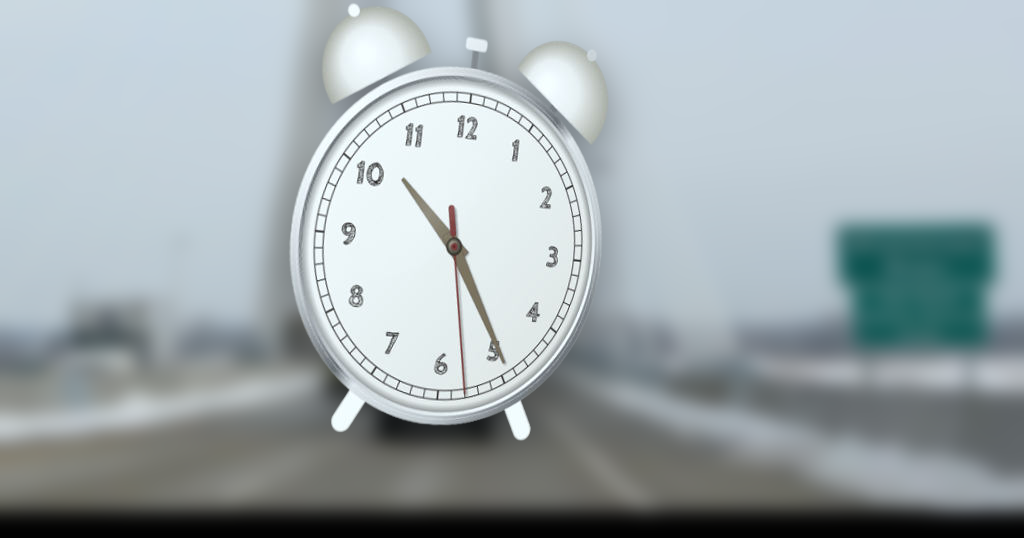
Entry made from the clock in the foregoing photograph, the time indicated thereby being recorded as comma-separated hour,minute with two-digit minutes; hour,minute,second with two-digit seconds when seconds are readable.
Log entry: 10,24,28
